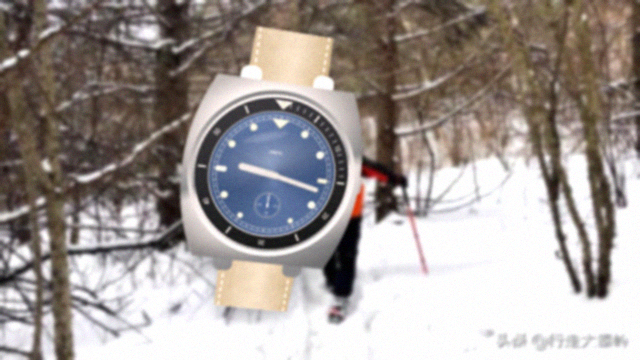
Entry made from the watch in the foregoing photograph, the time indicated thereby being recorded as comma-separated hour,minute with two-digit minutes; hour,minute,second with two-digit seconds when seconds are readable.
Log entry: 9,17
